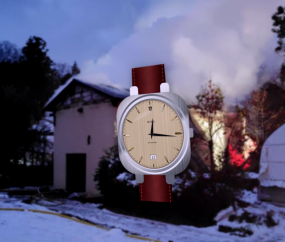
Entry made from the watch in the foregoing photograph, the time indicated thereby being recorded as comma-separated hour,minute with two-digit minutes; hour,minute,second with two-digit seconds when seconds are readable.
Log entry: 12,16
